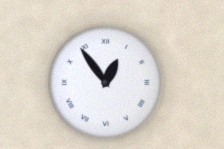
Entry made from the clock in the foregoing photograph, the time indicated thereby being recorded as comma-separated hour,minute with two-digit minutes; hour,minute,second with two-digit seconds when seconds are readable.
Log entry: 12,54
